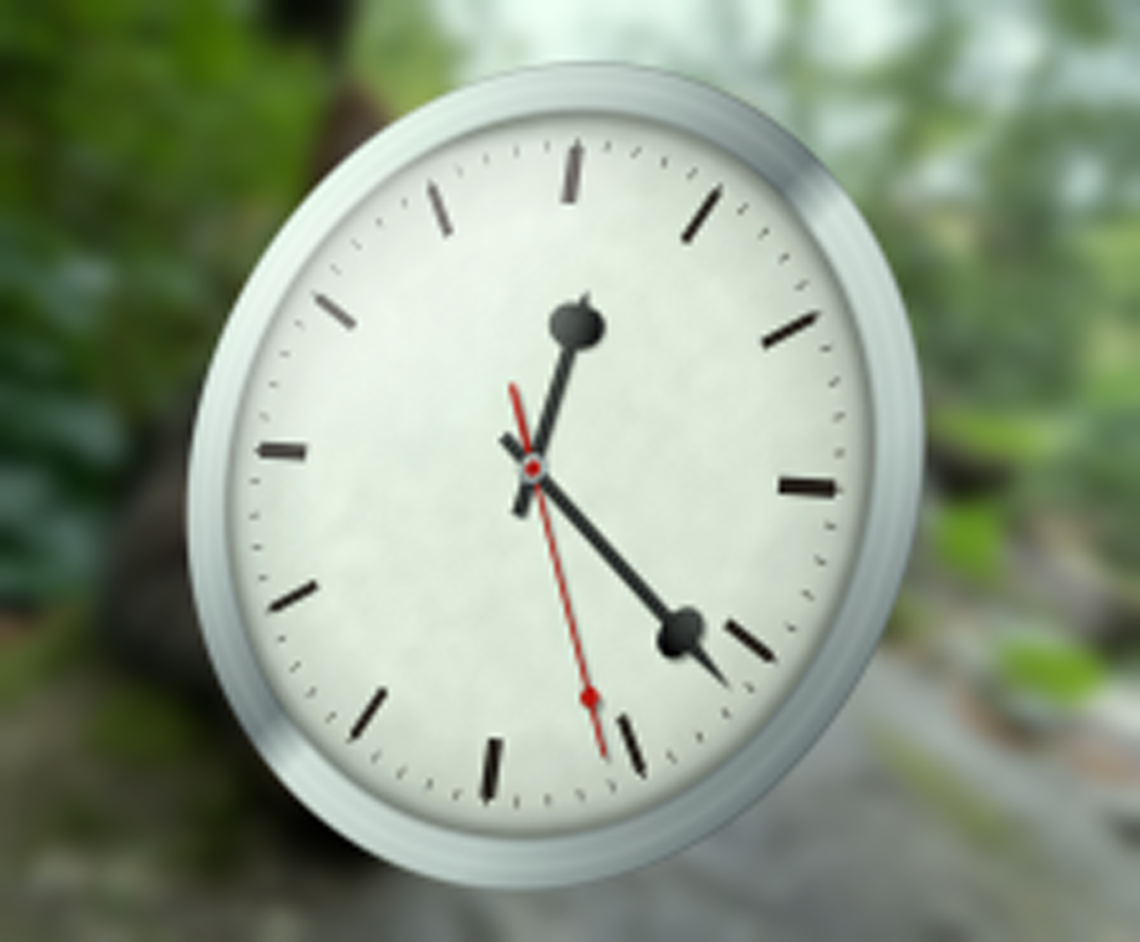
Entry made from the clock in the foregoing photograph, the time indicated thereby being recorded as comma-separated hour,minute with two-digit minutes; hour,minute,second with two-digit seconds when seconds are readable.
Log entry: 12,21,26
